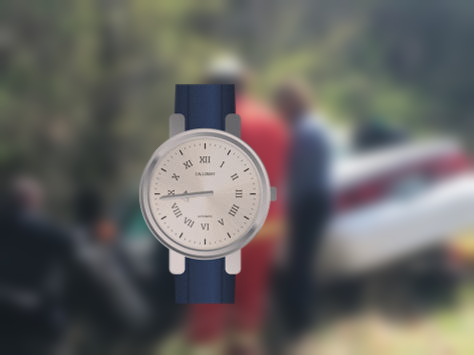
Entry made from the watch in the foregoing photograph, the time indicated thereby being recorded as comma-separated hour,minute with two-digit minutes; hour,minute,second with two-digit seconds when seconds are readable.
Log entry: 8,44
